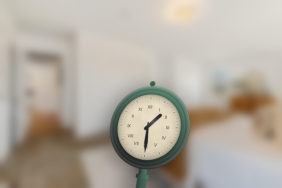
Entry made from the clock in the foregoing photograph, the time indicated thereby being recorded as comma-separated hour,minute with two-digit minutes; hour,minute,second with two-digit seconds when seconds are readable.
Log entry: 1,30
